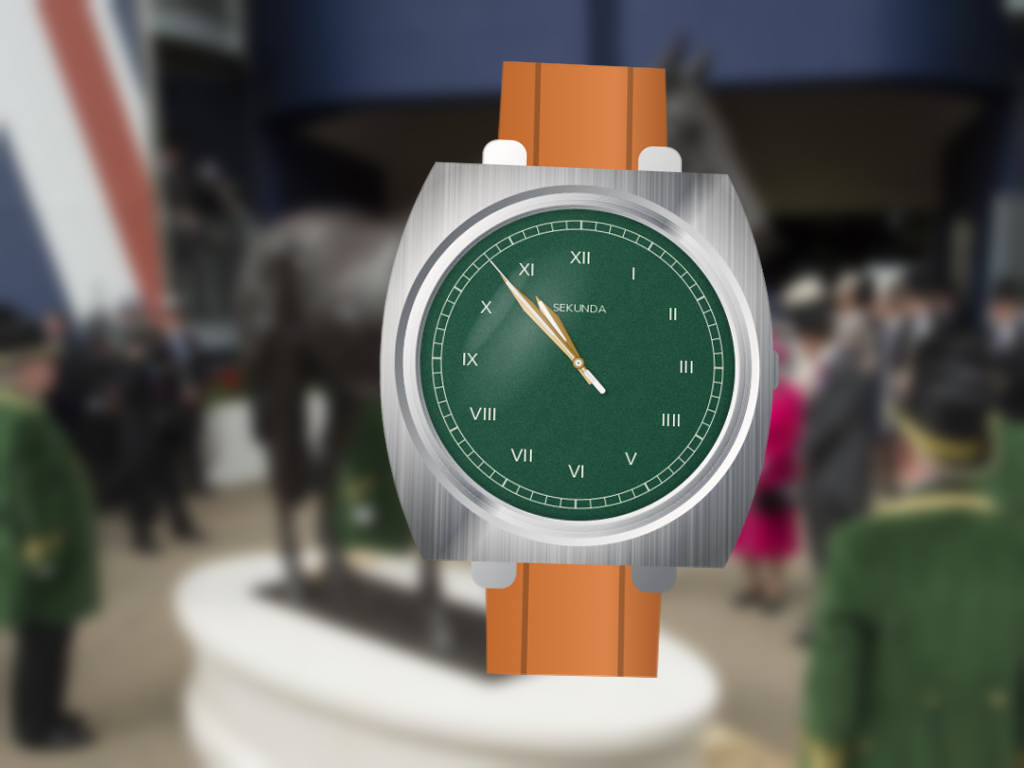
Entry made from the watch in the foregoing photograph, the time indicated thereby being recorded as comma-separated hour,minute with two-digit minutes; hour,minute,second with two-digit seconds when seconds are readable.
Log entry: 10,52,53
